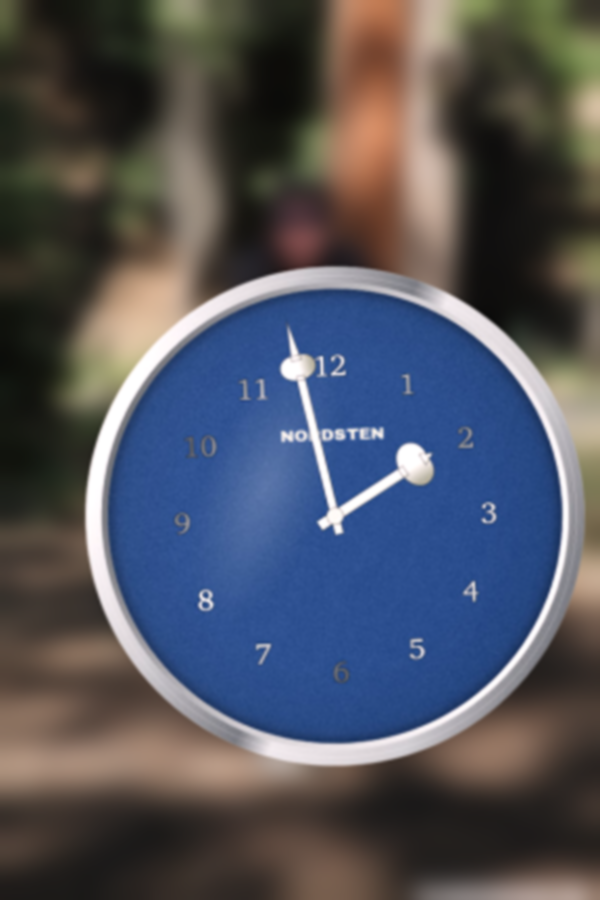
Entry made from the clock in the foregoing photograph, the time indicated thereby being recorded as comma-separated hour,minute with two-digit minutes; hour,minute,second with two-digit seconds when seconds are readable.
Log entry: 1,58
